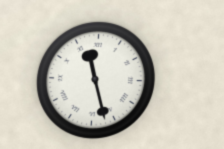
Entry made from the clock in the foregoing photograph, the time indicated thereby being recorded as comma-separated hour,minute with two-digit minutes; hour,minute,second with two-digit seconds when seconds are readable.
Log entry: 11,27
